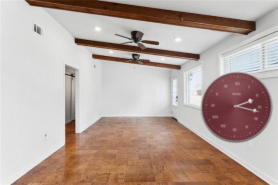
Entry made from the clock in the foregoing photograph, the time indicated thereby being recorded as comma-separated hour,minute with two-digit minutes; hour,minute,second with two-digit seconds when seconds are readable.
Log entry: 2,17
